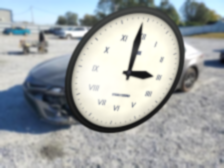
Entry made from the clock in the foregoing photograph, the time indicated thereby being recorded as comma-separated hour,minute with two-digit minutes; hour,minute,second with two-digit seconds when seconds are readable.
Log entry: 2,59
